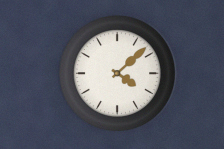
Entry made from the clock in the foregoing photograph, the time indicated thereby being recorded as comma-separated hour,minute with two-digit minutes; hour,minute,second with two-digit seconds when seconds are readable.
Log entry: 4,08
